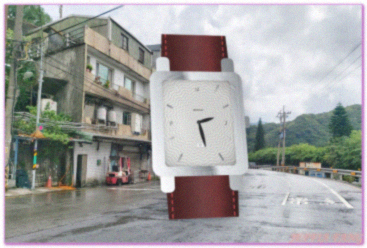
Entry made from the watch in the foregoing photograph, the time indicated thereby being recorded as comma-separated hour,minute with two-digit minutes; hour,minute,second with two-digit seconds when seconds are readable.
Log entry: 2,28
